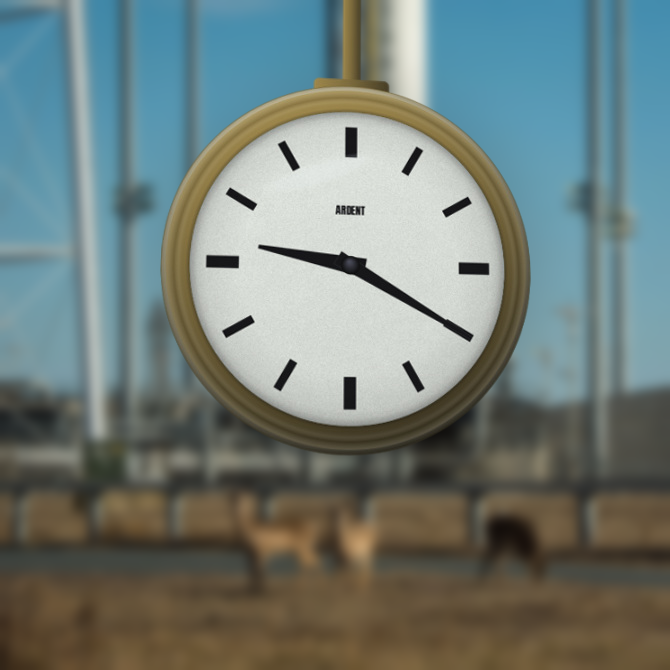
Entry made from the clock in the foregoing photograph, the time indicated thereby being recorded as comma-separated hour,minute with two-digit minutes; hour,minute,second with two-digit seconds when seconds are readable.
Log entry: 9,20
